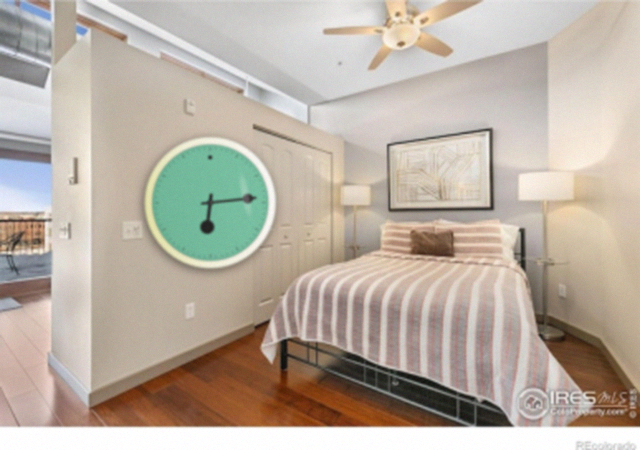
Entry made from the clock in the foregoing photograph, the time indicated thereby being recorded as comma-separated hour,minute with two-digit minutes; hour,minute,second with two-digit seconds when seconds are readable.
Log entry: 6,14
